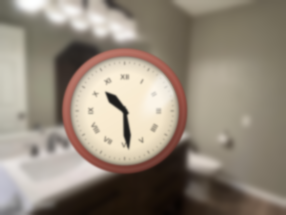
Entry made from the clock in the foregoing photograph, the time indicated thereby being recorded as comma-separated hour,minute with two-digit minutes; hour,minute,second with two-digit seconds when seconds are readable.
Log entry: 10,29
